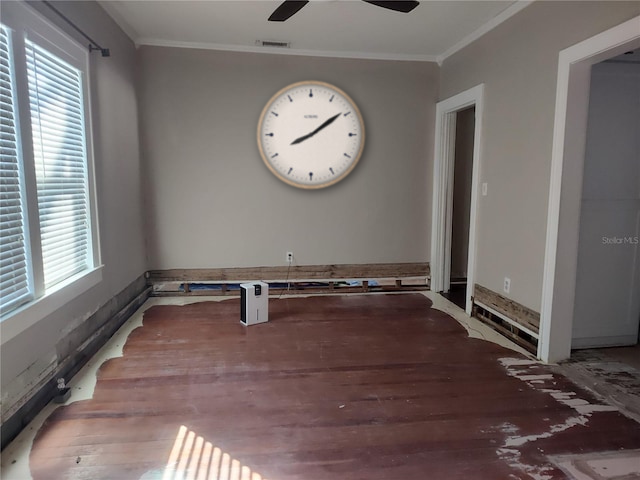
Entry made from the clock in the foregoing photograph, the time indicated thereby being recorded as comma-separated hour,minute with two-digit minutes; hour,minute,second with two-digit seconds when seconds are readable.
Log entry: 8,09
